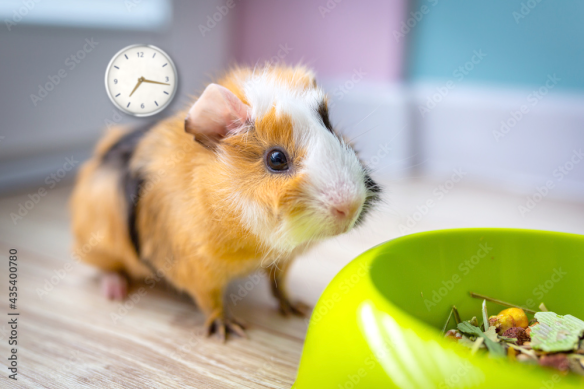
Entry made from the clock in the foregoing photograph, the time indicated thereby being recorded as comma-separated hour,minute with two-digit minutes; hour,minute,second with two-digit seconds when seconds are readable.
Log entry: 7,17
